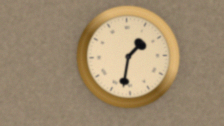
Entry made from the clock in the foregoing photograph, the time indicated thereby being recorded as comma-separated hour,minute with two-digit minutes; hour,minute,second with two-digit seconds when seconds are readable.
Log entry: 1,32
